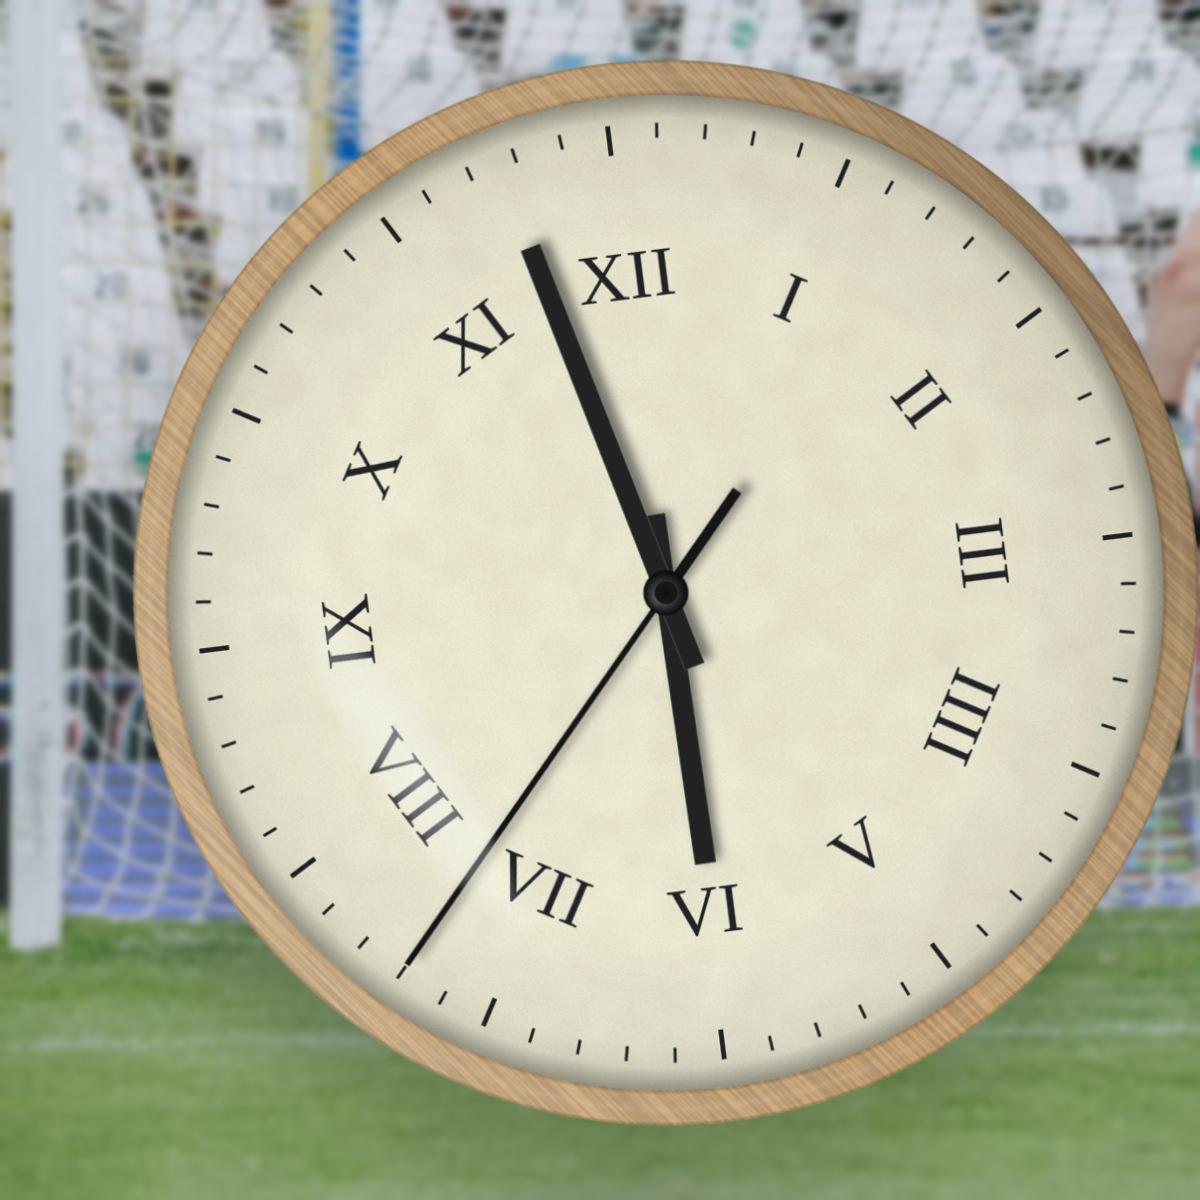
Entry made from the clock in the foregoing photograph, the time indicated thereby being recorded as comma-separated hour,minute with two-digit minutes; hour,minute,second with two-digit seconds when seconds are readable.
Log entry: 5,57,37
